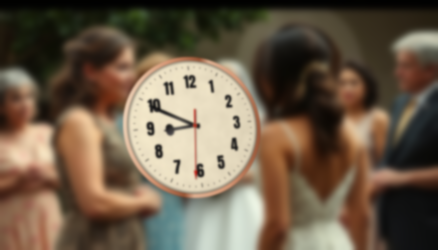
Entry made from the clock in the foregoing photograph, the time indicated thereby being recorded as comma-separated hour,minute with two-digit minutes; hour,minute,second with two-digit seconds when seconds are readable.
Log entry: 8,49,31
